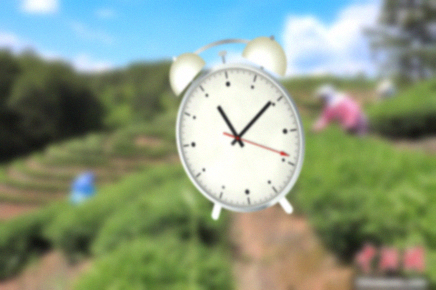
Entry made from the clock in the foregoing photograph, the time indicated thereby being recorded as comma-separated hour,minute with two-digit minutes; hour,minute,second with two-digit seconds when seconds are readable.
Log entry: 11,09,19
